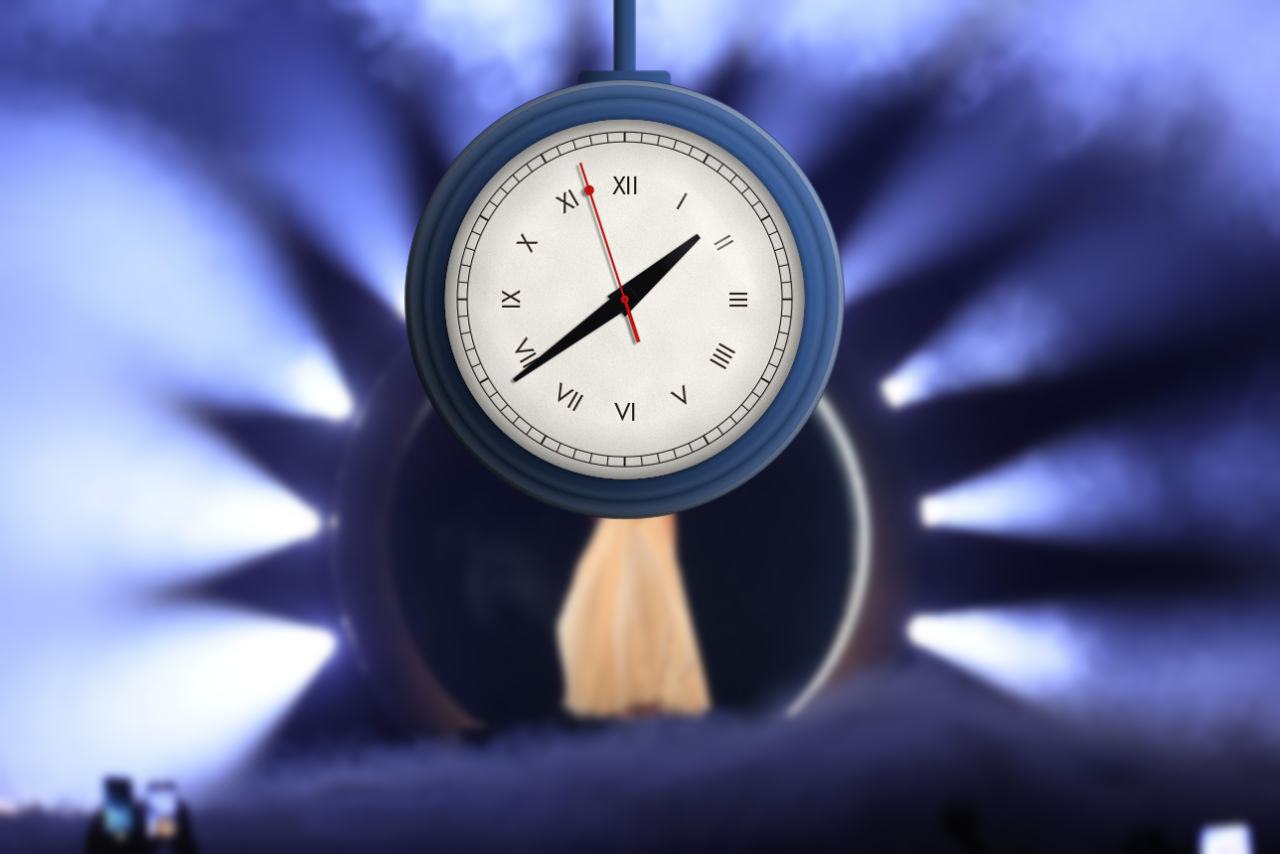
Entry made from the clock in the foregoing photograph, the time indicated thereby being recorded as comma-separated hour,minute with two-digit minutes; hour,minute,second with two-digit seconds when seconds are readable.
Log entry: 1,38,57
